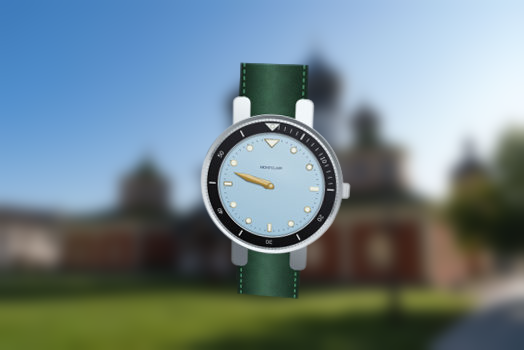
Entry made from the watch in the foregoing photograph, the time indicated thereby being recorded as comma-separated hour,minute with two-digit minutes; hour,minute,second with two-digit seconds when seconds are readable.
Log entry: 9,48
